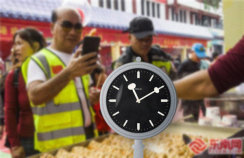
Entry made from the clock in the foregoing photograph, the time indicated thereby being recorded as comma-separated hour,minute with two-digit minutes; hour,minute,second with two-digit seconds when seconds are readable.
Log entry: 11,10
